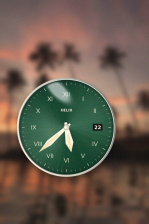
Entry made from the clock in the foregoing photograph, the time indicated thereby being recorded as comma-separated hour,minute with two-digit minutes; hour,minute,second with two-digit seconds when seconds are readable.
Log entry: 5,38
